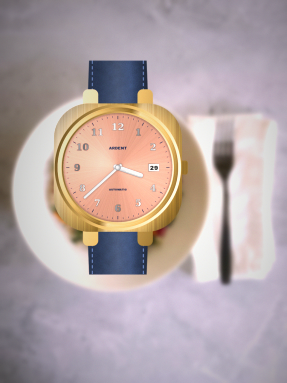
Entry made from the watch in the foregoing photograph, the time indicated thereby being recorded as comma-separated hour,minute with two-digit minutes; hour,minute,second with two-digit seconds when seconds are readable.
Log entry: 3,38
